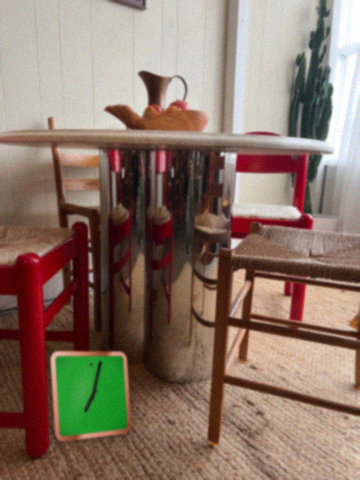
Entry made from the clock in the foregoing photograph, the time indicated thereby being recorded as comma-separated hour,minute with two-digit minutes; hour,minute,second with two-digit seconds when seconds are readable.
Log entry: 7,03
